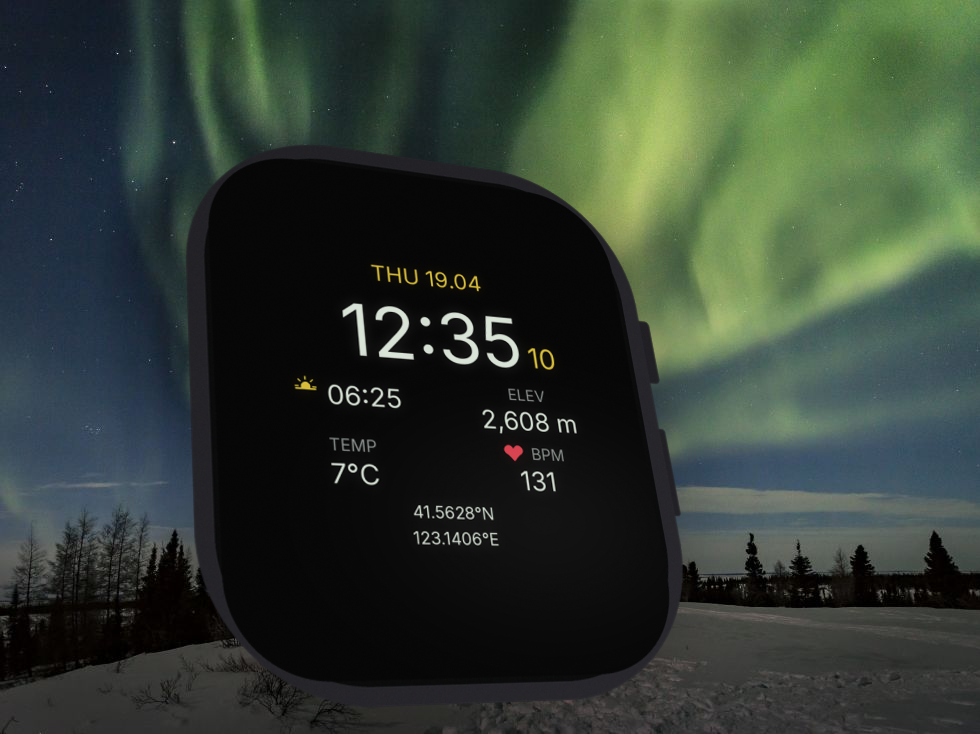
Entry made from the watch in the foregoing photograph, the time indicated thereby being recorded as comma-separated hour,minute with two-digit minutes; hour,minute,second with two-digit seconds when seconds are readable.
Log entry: 12,35,10
